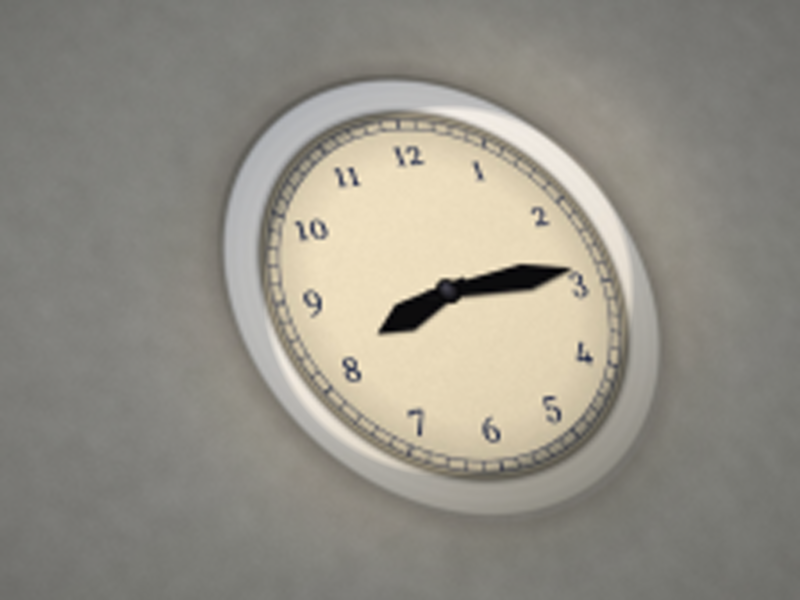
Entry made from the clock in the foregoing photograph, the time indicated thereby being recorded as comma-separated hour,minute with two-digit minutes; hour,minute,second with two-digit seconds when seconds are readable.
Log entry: 8,14
